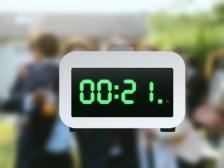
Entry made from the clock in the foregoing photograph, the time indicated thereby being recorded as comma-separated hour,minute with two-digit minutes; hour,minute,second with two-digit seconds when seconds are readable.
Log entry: 0,21
